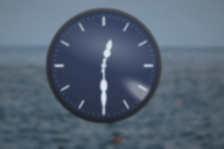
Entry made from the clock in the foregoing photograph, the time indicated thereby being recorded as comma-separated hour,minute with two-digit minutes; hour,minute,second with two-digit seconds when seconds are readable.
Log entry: 12,30
